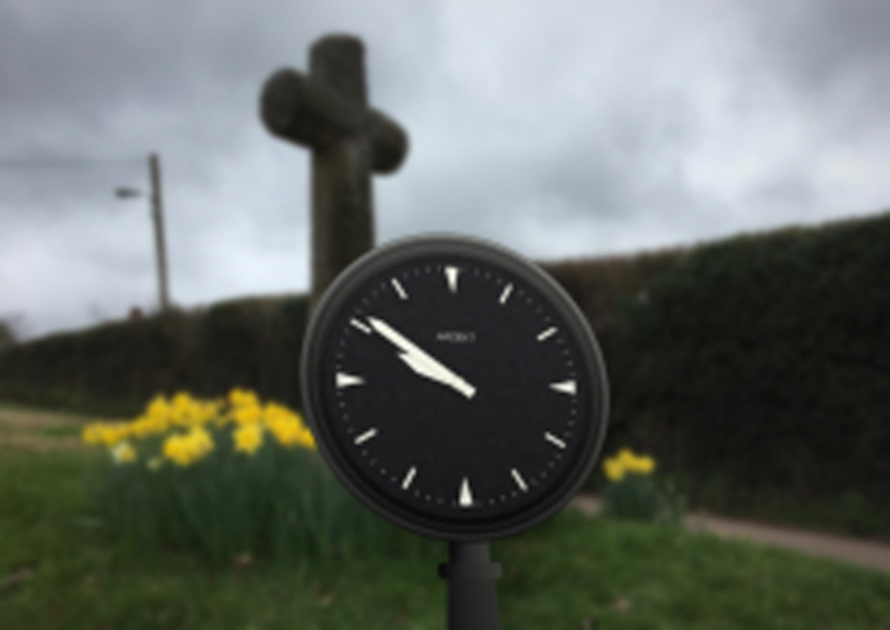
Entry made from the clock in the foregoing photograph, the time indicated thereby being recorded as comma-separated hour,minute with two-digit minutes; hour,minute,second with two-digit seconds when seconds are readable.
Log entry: 9,51
